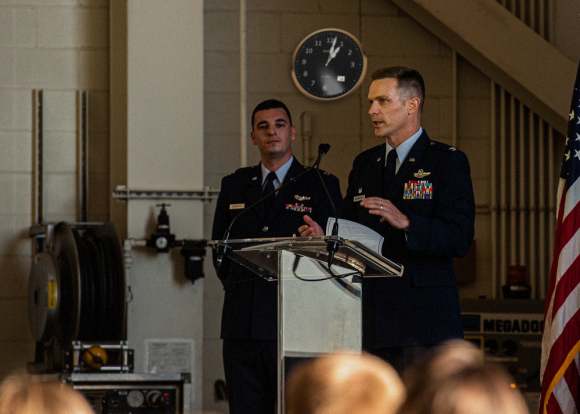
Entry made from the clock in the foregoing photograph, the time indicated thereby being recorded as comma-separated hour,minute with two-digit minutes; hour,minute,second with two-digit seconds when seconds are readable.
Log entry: 1,02
